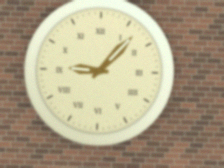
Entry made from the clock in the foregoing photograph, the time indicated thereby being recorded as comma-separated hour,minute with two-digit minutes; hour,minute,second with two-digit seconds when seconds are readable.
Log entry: 9,07
